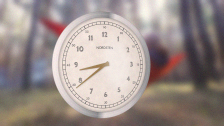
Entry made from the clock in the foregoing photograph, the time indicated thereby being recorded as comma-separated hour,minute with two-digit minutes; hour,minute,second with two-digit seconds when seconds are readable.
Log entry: 8,39
